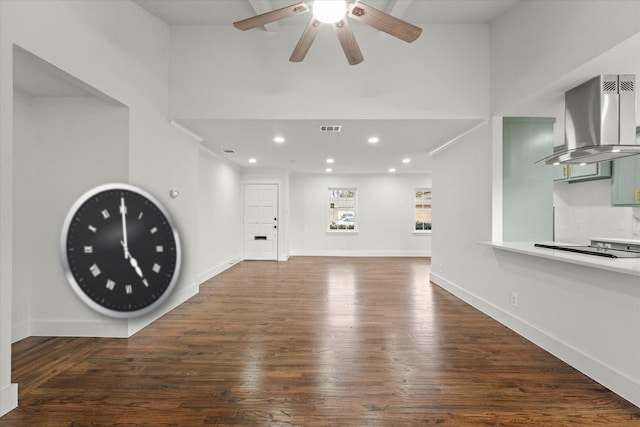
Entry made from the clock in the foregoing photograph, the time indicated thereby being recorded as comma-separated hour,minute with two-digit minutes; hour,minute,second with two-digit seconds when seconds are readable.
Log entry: 5,00
